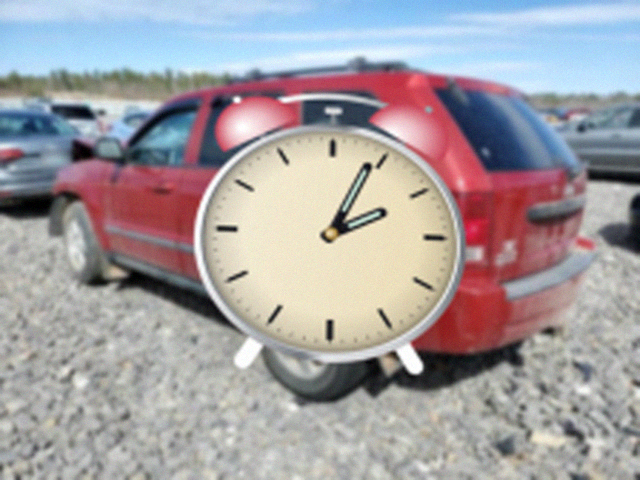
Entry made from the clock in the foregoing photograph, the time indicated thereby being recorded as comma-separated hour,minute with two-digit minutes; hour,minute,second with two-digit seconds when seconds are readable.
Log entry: 2,04
